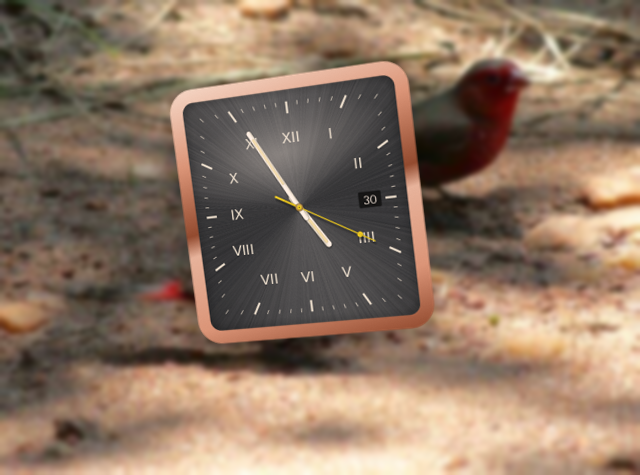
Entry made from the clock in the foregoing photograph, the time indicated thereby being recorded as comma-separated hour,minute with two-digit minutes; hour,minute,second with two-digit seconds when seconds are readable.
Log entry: 4,55,20
